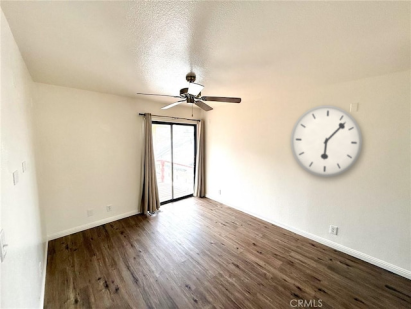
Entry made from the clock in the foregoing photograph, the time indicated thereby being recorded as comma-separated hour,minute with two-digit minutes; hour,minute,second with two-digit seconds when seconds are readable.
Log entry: 6,07
